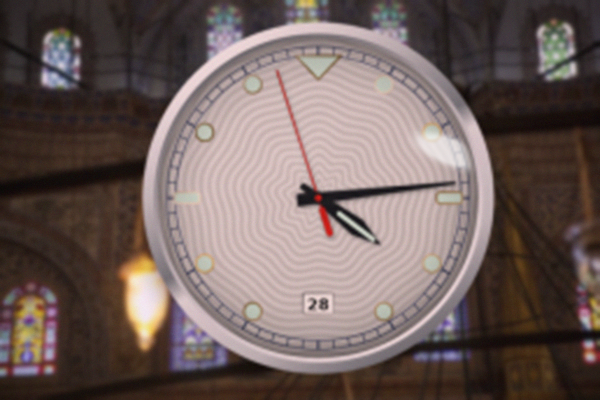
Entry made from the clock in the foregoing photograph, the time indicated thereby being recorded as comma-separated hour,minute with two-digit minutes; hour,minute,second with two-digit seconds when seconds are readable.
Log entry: 4,13,57
